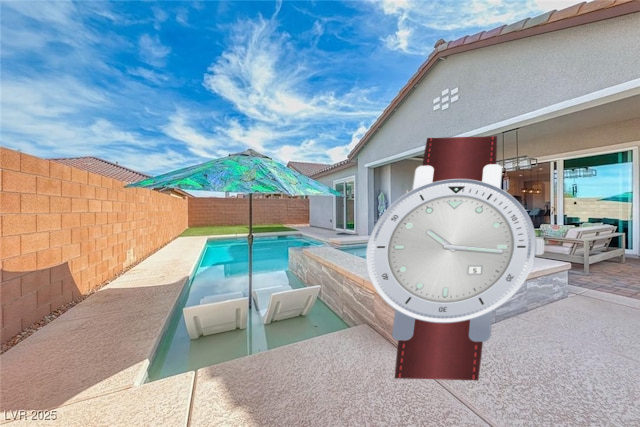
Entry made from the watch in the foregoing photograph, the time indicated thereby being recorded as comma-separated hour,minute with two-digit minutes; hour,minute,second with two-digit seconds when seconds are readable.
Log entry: 10,16
